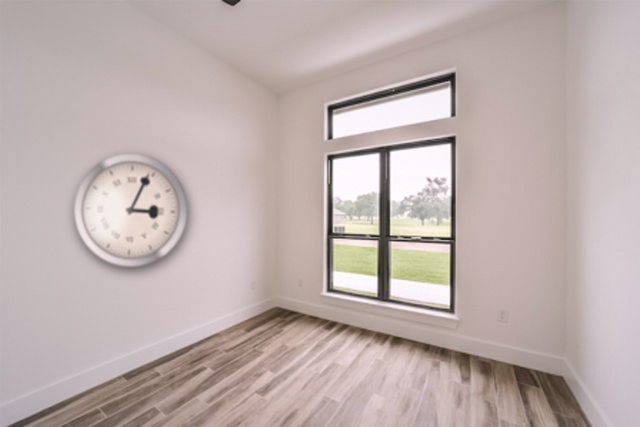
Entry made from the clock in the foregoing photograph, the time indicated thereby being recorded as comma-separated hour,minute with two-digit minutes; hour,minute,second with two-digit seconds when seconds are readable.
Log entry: 3,04
